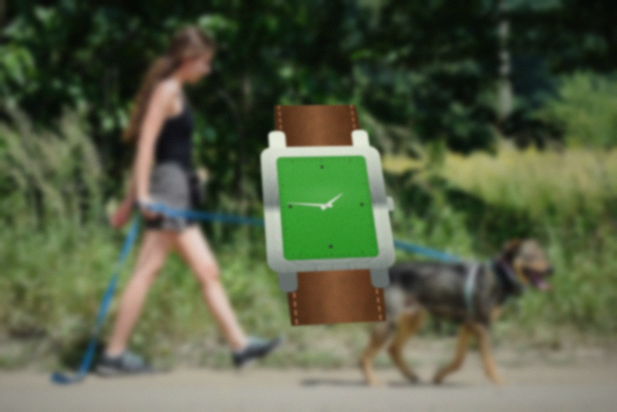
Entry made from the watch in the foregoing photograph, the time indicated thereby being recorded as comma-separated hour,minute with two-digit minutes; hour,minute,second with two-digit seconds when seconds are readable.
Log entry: 1,46
